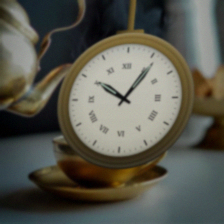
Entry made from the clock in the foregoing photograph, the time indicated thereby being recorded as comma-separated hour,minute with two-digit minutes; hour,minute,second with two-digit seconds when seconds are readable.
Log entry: 10,06
